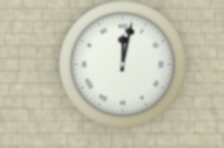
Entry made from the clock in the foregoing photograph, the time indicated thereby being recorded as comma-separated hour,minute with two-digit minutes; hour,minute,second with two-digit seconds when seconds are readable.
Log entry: 12,02
